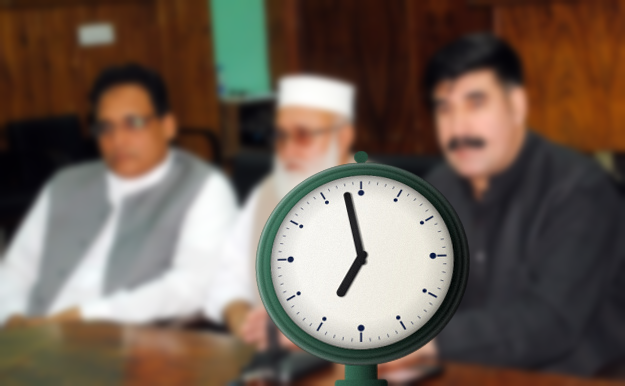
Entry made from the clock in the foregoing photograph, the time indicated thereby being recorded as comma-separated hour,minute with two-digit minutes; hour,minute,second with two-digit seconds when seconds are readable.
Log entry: 6,58
